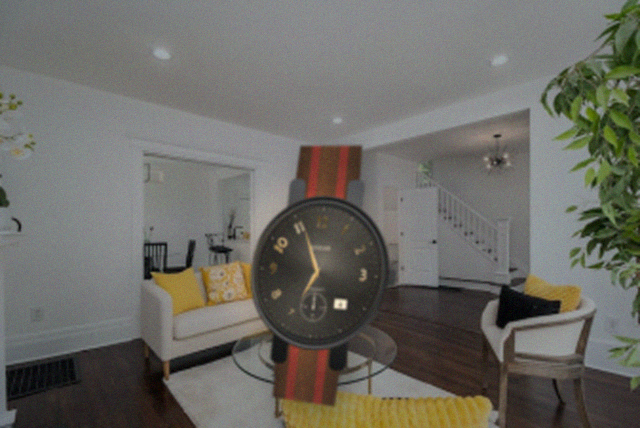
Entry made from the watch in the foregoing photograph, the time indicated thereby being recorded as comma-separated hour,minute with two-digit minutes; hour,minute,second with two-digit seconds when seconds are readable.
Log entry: 6,56
